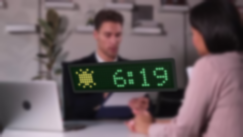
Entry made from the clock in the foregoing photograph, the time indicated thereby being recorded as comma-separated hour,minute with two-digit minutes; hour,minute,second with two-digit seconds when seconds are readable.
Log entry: 6,19
